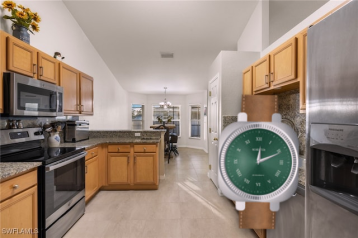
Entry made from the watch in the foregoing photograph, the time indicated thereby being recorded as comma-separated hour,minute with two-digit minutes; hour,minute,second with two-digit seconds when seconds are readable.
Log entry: 12,11
